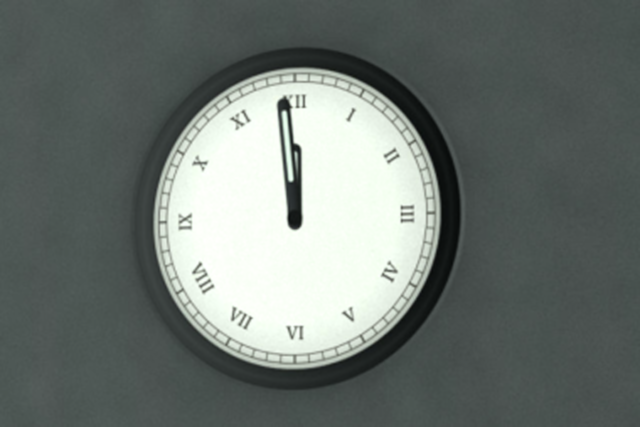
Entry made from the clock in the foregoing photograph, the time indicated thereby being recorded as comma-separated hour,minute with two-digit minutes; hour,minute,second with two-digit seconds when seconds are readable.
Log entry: 11,59
